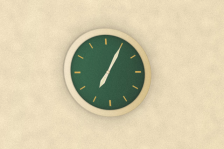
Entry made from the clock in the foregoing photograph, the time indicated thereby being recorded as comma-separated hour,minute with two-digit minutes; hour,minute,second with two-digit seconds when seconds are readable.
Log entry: 7,05
